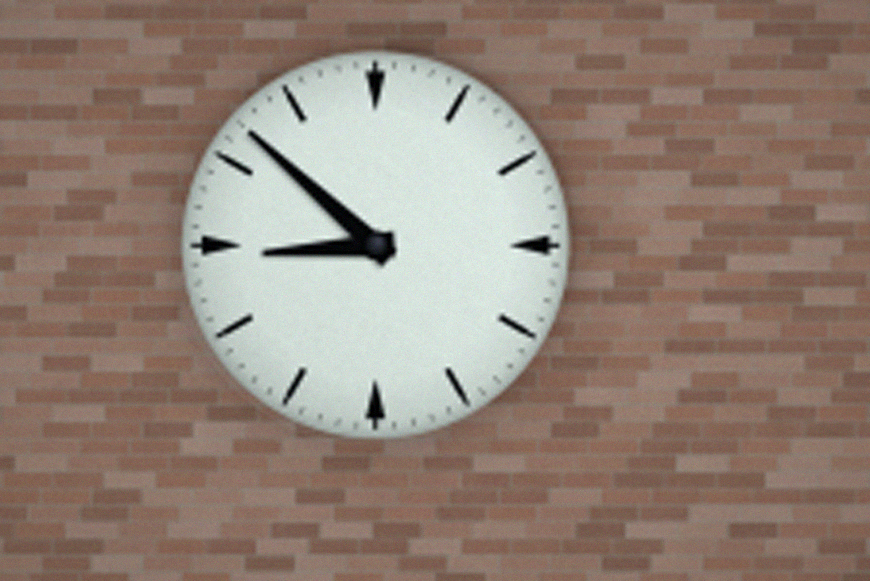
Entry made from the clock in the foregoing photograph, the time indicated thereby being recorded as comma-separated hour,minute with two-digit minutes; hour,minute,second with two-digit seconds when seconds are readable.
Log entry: 8,52
